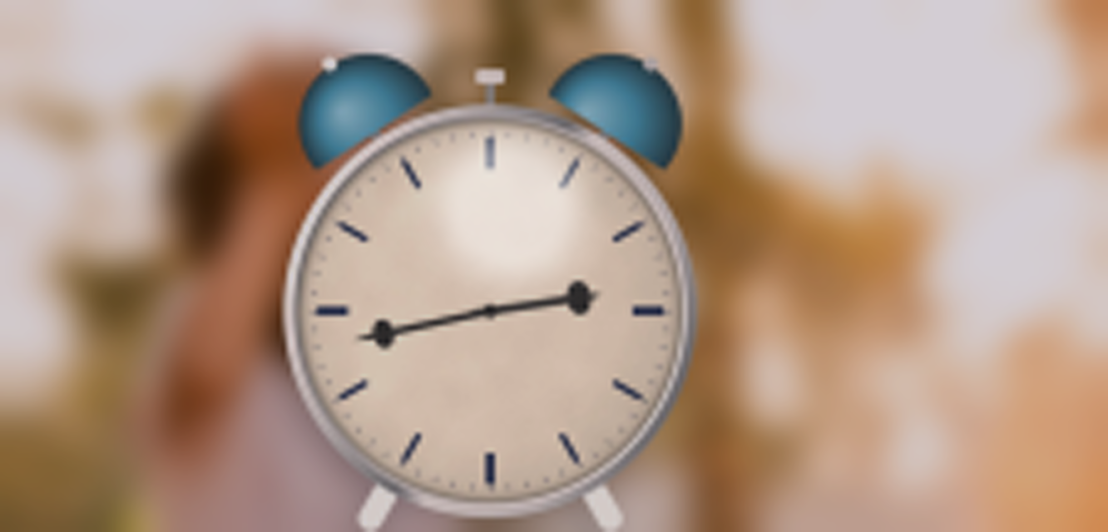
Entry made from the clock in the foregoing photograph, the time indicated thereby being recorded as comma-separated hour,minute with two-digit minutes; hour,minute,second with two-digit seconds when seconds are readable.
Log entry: 2,43
